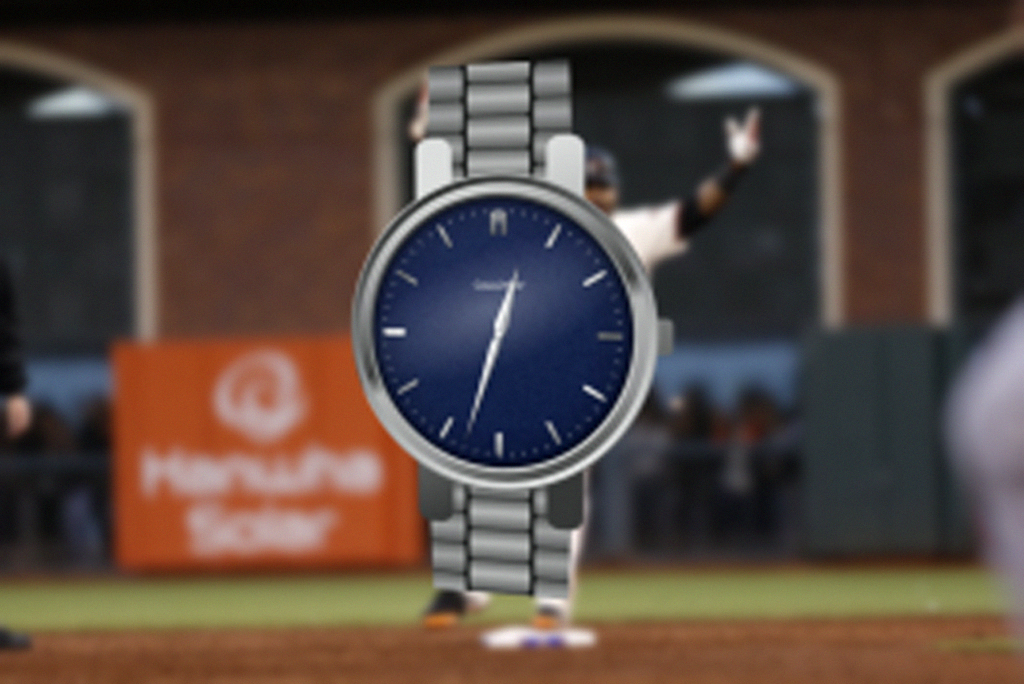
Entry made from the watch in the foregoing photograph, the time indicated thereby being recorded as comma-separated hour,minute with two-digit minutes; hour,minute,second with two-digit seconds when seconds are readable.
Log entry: 12,33
